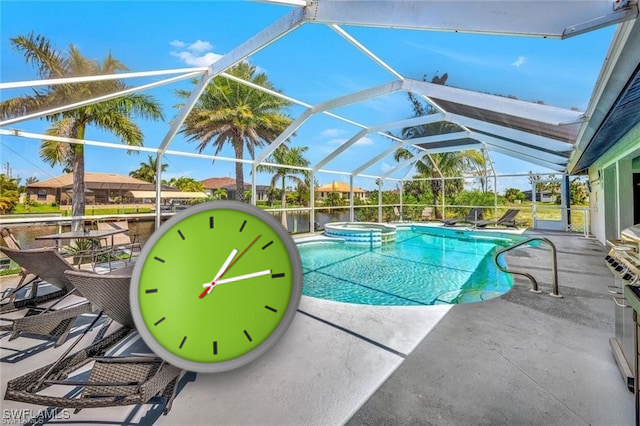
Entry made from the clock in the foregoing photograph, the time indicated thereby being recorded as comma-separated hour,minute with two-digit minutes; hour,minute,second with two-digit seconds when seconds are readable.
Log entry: 1,14,08
